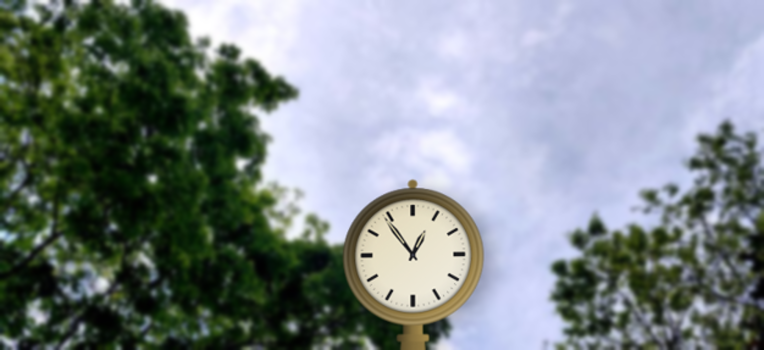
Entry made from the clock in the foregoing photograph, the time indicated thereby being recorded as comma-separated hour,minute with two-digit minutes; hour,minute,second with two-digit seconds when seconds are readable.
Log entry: 12,54
